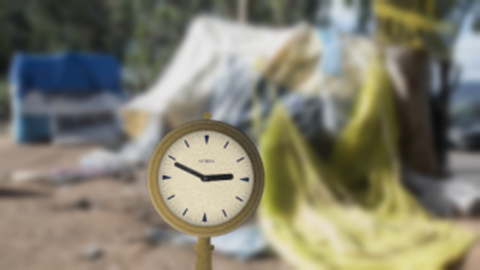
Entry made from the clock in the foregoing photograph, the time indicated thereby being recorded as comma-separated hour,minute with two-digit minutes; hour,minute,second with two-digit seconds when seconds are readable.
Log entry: 2,49
